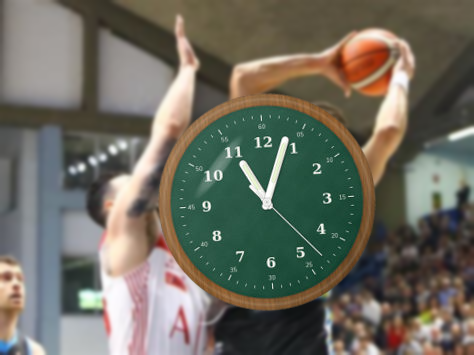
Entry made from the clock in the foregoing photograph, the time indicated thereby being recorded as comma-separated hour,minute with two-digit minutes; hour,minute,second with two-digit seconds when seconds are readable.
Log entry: 11,03,23
